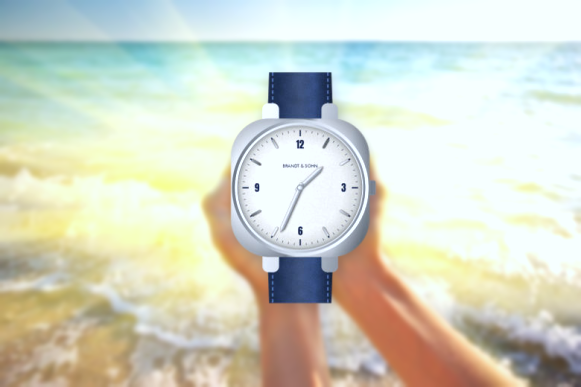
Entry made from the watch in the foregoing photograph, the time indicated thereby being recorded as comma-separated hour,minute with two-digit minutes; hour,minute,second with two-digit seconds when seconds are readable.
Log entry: 1,34
